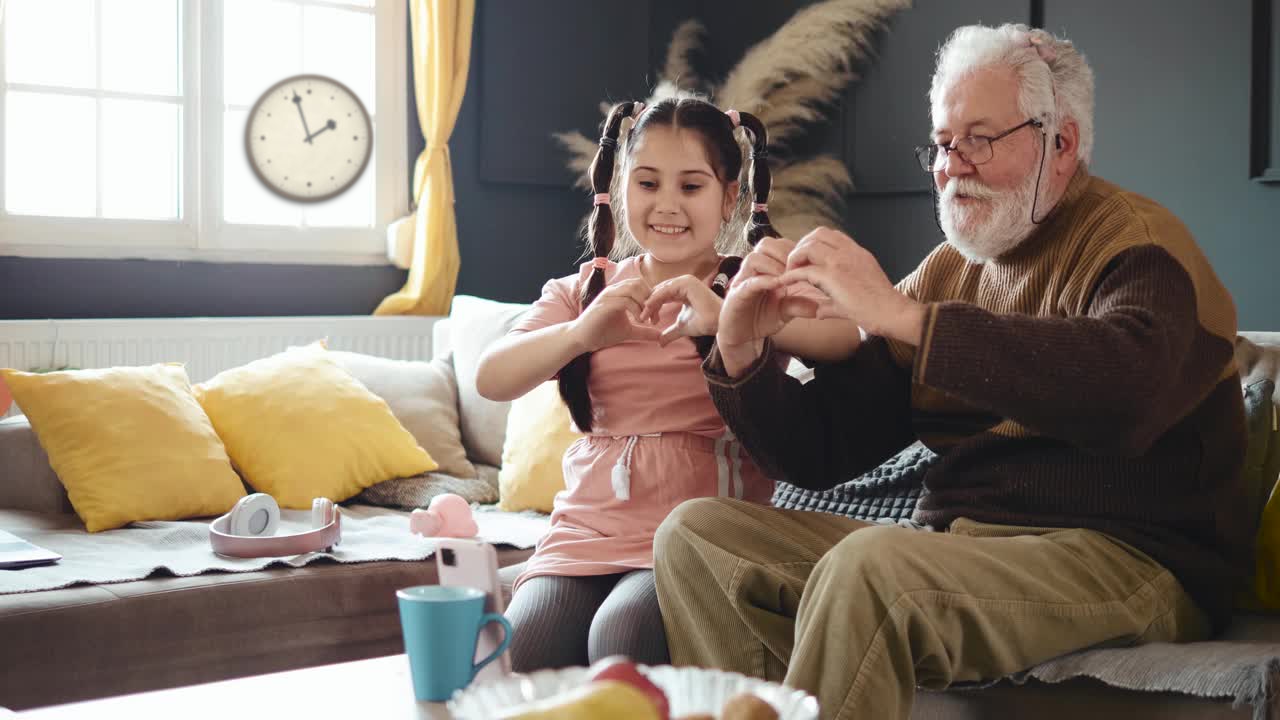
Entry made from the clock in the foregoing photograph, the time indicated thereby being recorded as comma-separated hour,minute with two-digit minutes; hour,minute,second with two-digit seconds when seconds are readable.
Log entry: 1,57
